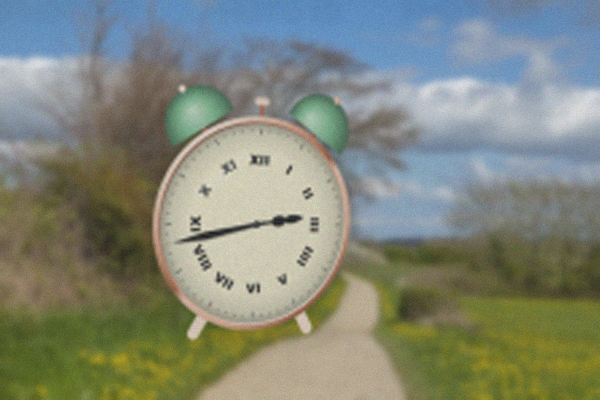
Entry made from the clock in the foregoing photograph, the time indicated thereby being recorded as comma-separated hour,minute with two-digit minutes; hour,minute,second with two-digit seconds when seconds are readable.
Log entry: 2,43
